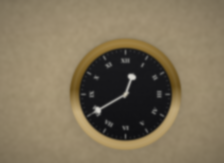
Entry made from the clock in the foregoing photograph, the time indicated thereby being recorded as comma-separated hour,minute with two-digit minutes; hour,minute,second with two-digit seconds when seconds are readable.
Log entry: 12,40
